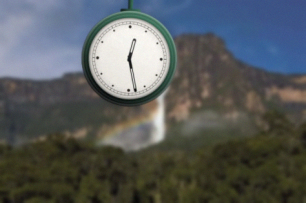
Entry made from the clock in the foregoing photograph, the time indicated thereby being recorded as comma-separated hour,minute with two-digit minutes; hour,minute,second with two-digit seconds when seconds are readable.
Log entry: 12,28
